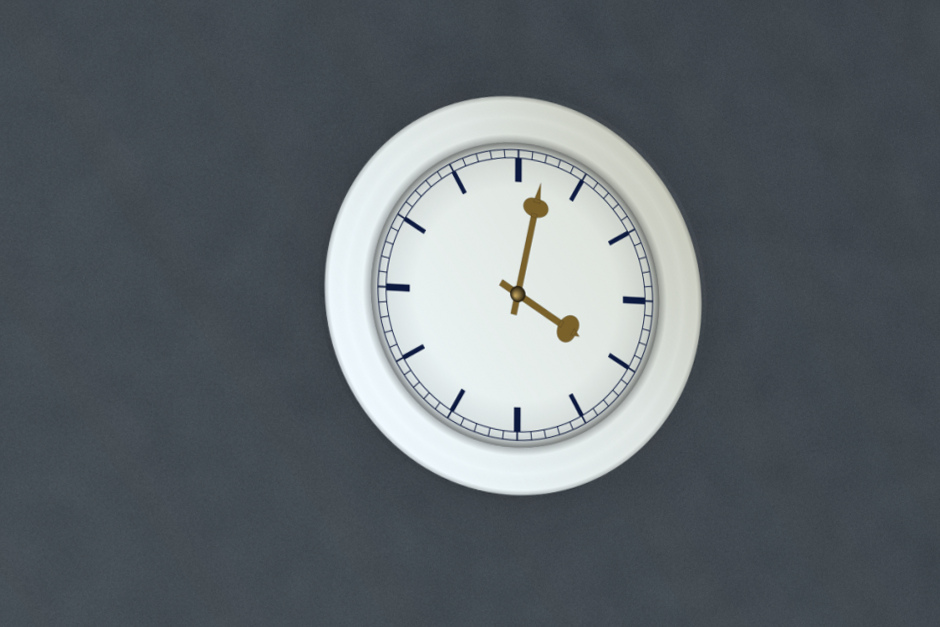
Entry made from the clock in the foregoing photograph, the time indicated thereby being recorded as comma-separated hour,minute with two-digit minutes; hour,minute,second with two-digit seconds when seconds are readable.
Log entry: 4,02
